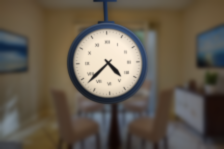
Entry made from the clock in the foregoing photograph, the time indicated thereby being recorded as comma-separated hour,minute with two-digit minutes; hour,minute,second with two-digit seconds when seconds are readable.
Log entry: 4,38
